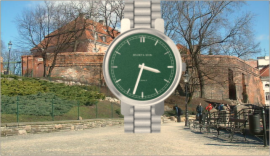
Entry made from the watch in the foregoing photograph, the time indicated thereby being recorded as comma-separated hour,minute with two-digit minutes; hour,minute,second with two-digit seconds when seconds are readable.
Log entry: 3,33
